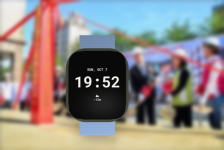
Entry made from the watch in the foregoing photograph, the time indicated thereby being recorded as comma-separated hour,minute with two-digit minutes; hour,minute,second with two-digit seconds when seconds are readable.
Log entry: 19,52
